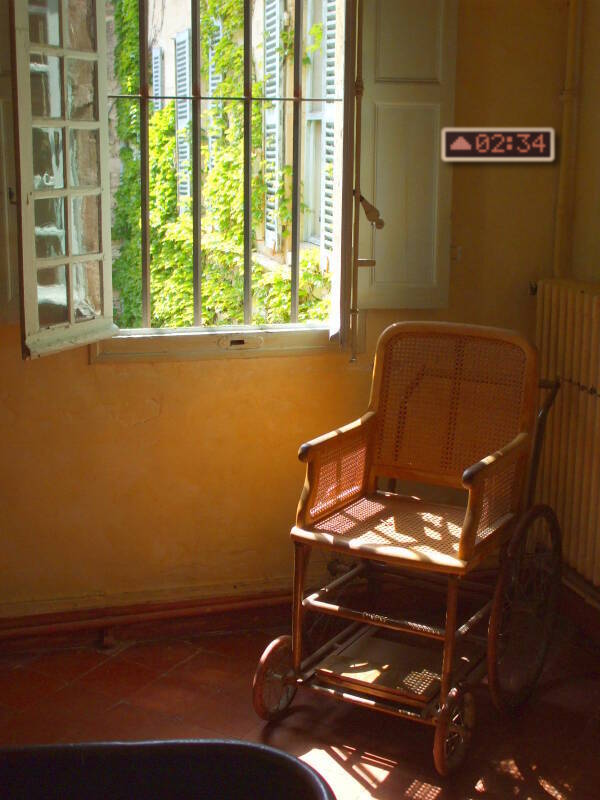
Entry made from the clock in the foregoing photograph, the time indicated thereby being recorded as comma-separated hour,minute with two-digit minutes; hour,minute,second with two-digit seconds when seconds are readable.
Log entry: 2,34
